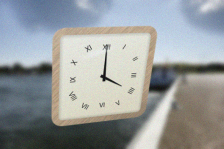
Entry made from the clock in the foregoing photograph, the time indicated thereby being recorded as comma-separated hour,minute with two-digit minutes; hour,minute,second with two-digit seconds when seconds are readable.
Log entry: 4,00
